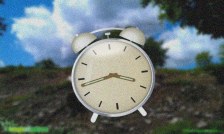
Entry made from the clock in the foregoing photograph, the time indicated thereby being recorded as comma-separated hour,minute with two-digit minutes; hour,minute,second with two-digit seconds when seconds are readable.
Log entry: 3,43
